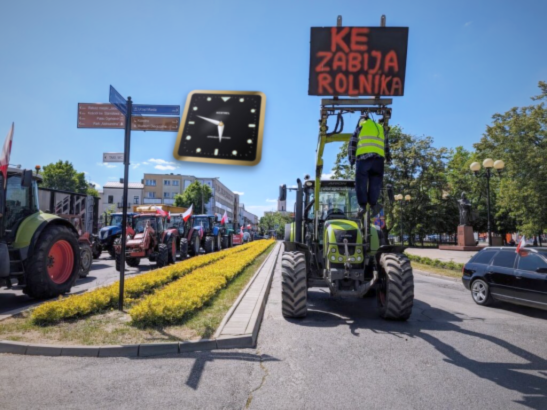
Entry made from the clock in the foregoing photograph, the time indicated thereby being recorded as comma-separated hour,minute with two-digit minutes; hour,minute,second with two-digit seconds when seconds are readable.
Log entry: 5,48
